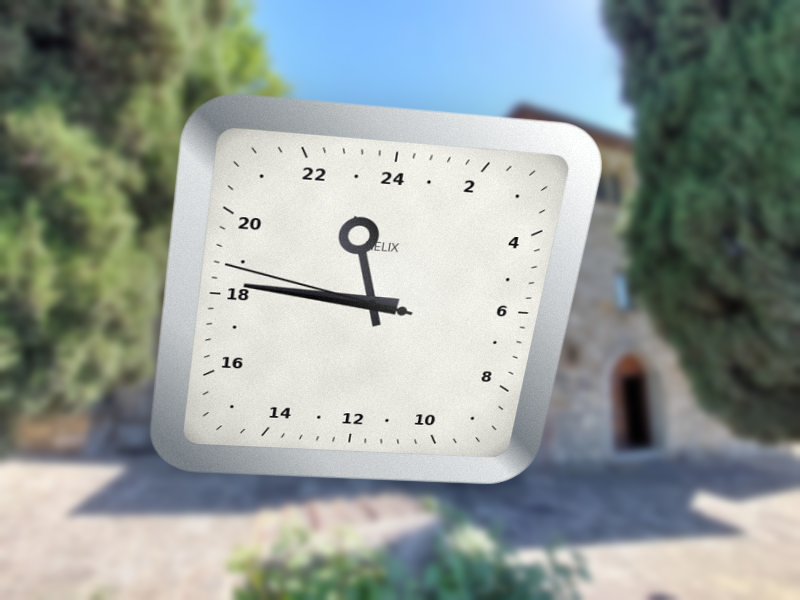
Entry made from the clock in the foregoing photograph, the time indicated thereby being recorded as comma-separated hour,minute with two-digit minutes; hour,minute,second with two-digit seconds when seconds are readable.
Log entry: 22,45,47
